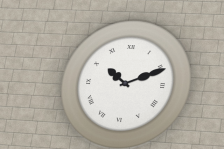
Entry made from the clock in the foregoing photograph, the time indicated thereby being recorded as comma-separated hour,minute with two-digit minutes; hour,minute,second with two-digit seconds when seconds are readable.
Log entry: 10,11
